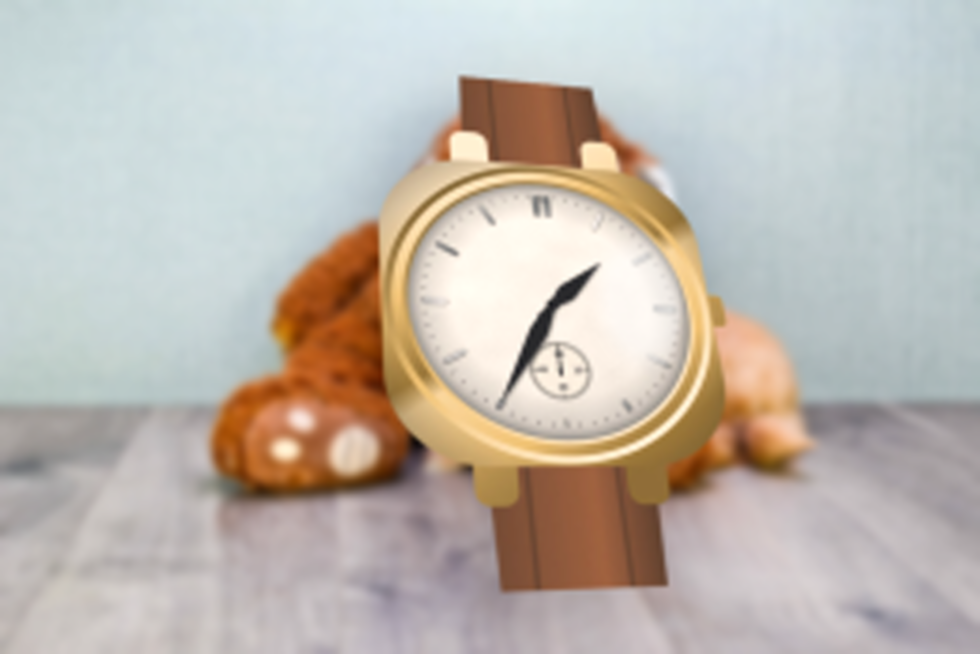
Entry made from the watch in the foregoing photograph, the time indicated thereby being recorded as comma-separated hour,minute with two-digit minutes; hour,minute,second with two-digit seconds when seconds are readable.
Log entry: 1,35
